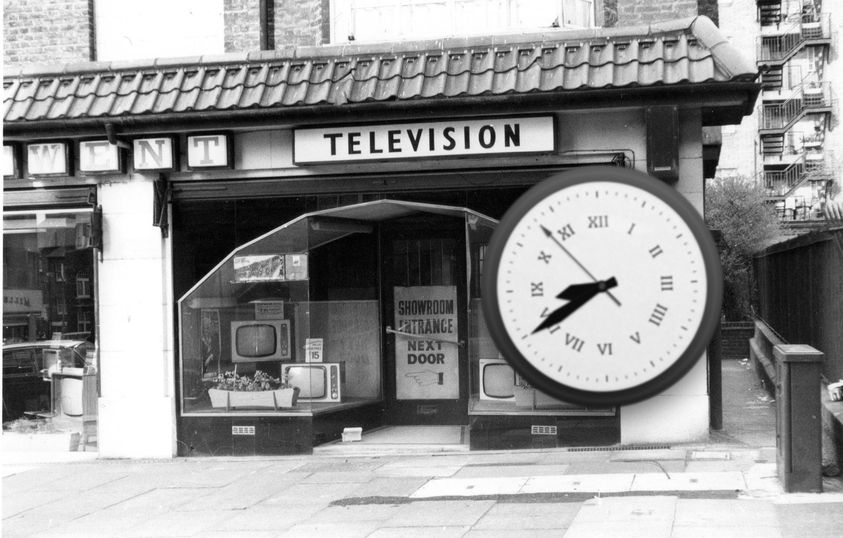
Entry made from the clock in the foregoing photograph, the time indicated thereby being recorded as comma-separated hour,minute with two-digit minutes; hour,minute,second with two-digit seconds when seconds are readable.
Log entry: 8,39,53
